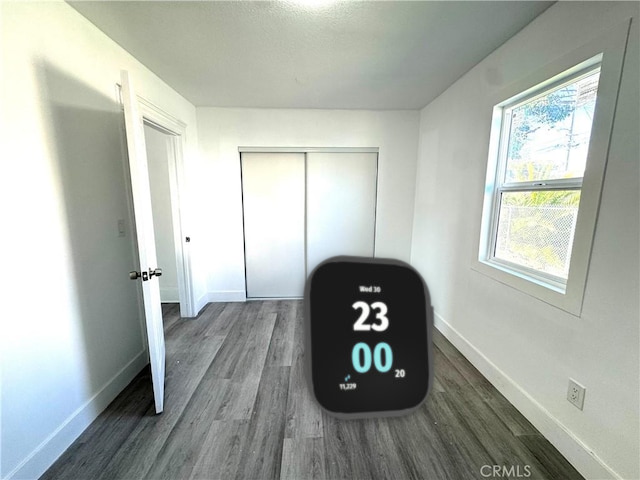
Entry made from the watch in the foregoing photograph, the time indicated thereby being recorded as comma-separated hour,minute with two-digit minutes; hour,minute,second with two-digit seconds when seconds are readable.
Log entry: 23,00,20
